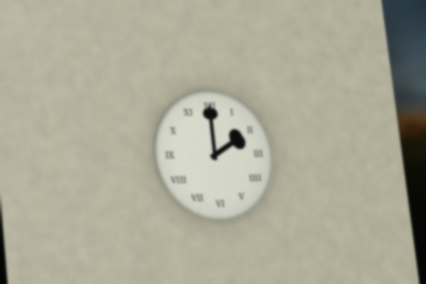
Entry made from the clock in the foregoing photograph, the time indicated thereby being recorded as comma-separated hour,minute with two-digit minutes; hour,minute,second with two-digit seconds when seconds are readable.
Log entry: 2,00
